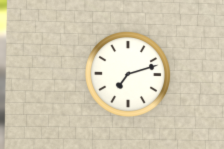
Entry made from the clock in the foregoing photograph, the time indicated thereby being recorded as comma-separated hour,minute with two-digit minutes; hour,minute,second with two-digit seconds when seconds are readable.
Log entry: 7,12
